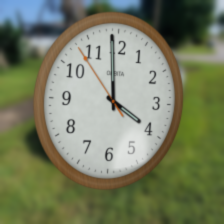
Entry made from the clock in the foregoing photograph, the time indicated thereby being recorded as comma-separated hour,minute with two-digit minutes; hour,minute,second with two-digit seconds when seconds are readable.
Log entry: 3,58,53
